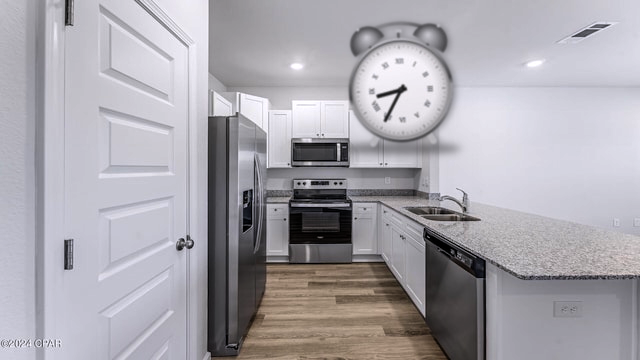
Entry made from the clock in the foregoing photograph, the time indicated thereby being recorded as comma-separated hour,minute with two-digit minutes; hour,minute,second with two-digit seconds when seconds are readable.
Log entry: 8,35
